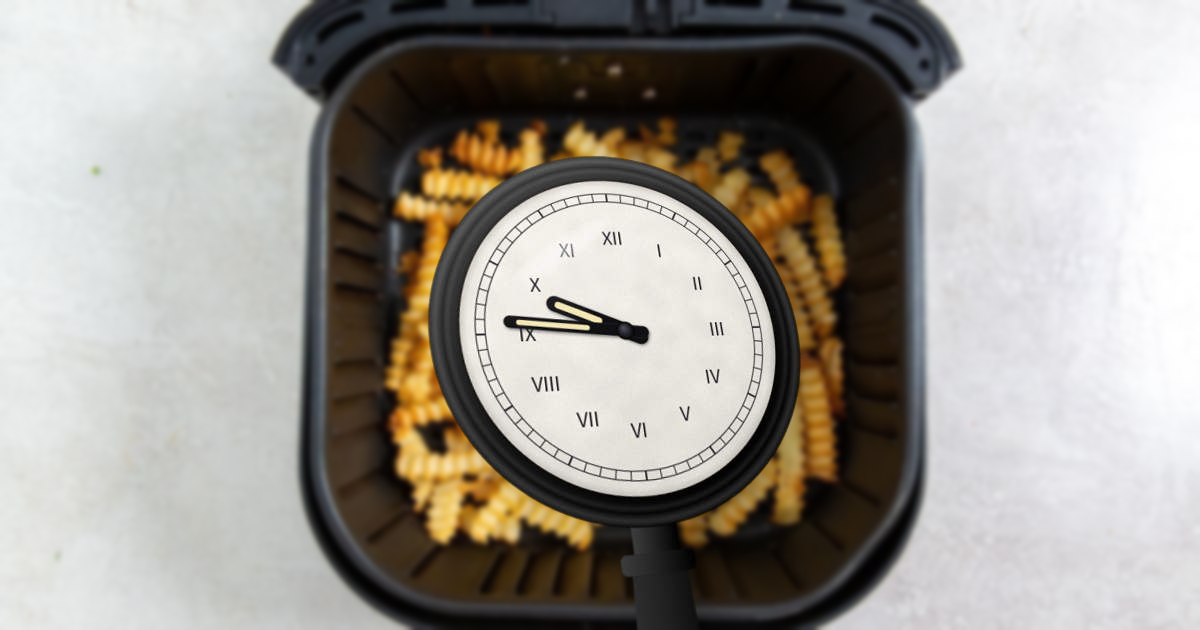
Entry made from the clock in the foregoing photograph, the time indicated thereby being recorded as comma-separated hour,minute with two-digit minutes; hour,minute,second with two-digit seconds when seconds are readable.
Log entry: 9,46
